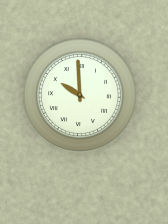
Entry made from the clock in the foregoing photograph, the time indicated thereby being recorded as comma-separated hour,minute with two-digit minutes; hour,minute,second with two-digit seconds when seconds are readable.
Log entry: 9,59
